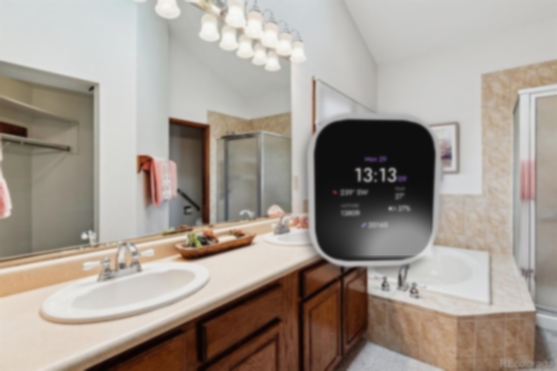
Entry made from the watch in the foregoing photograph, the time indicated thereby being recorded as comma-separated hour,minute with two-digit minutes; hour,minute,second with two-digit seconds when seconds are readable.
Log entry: 13,13
